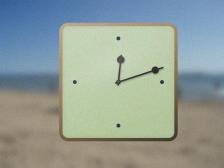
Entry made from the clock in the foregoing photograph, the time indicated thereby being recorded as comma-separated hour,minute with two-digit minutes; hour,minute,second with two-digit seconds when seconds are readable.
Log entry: 12,12
